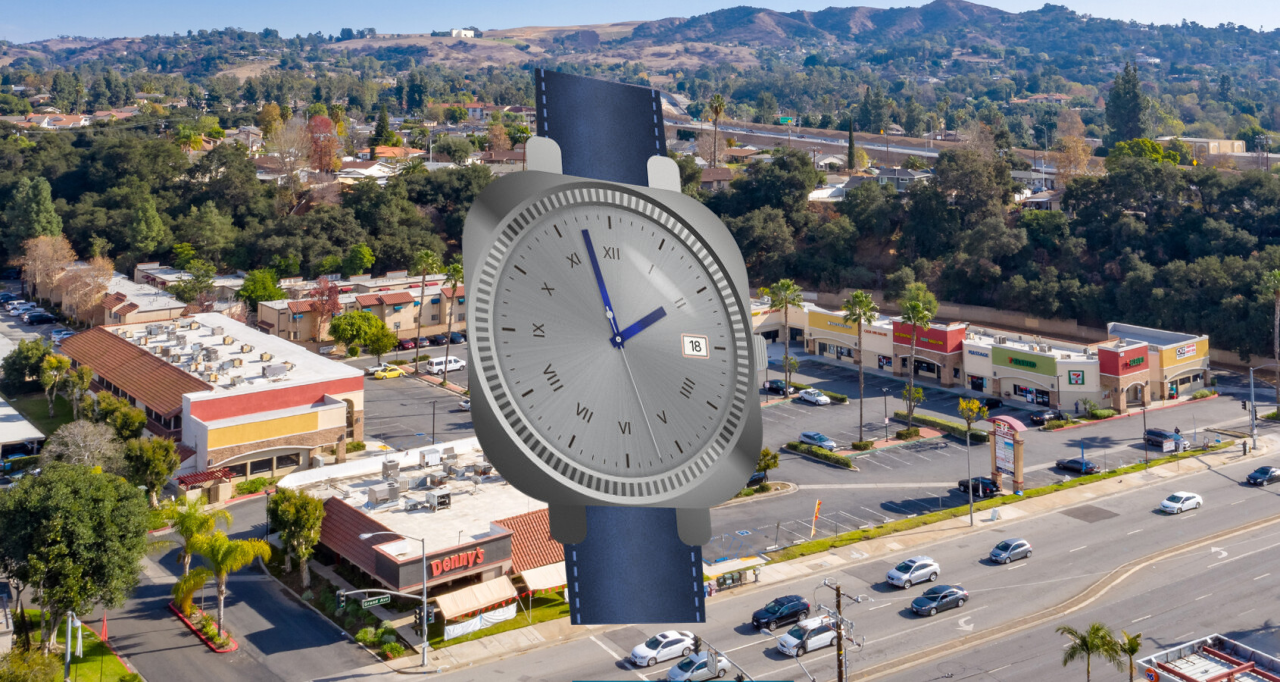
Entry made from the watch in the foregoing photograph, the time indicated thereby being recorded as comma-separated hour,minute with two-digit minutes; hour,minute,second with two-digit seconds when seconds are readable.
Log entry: 1,57,27
